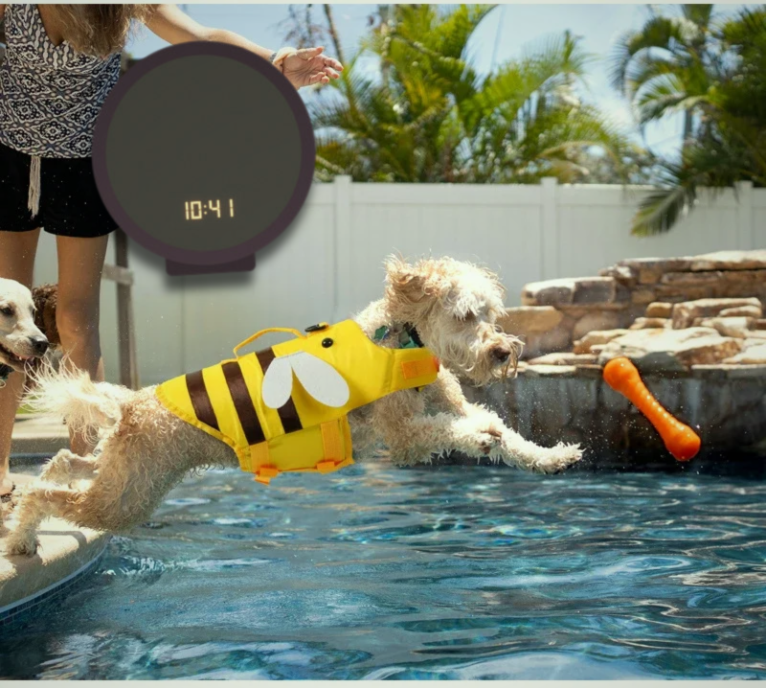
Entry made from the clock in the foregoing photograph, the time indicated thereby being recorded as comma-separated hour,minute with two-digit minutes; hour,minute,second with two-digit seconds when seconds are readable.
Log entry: 10,41
